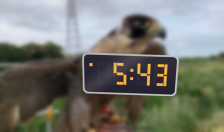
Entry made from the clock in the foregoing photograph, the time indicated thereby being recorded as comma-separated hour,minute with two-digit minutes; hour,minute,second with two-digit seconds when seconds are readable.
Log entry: 5,43
